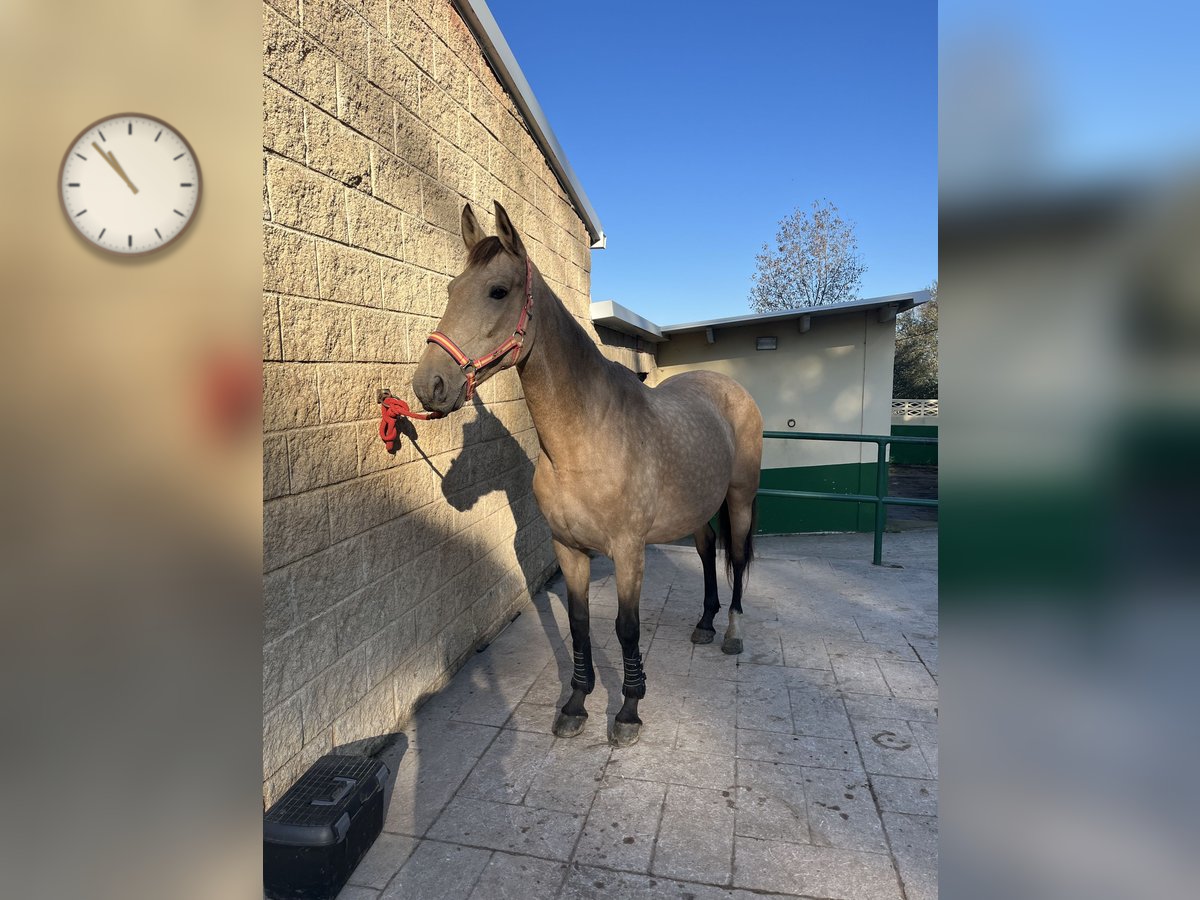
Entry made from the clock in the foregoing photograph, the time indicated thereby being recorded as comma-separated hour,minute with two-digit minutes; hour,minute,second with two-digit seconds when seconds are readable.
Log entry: 10,53
